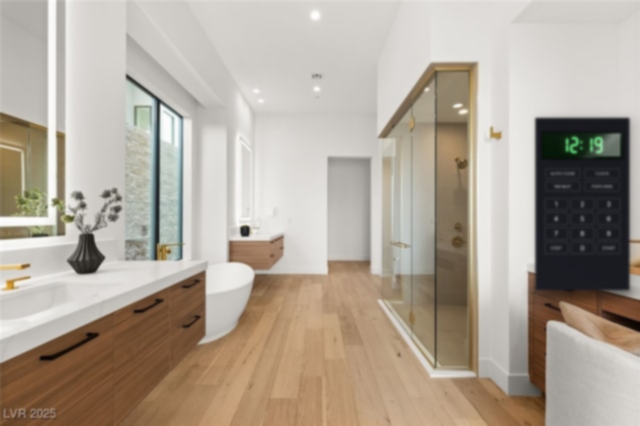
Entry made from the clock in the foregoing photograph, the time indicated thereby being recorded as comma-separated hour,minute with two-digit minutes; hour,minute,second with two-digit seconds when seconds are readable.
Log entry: 12,19
